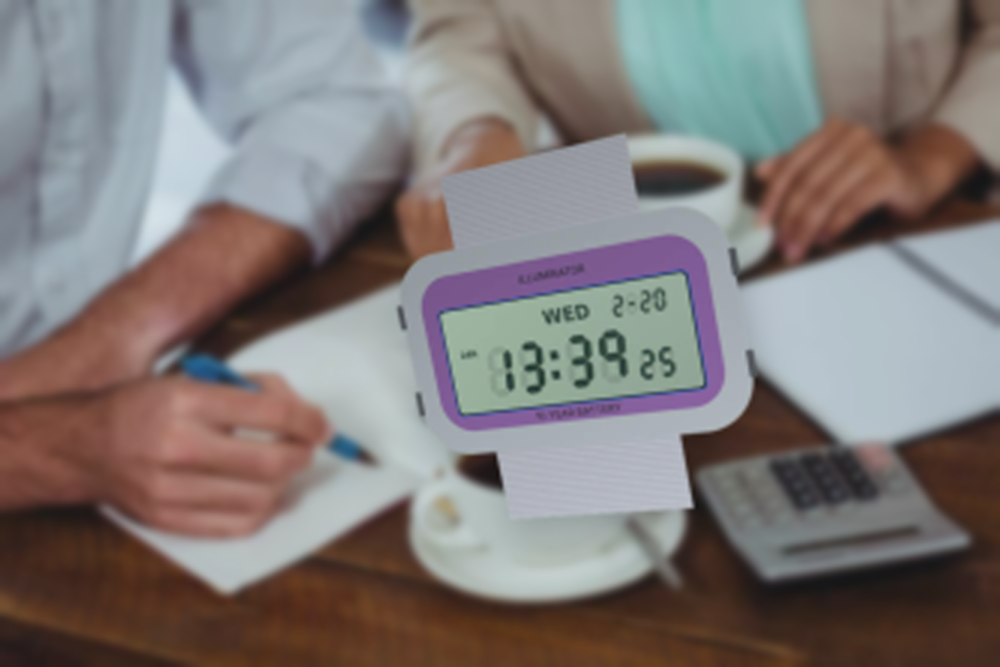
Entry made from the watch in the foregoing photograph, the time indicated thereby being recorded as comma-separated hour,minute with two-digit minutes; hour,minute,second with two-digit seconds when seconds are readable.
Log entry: 13,39,25
